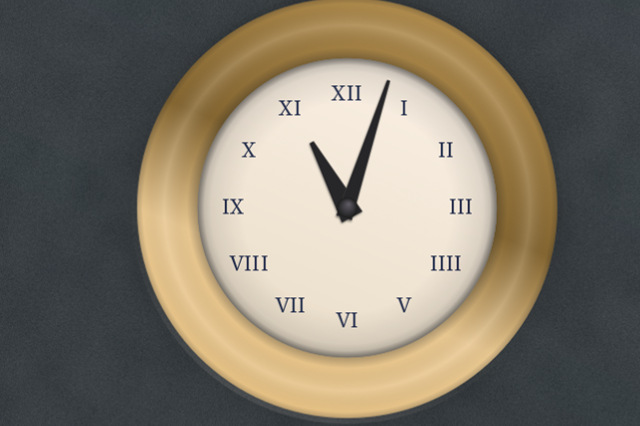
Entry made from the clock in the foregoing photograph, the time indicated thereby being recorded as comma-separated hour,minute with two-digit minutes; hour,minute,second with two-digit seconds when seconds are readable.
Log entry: 11,03
